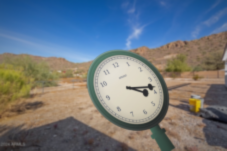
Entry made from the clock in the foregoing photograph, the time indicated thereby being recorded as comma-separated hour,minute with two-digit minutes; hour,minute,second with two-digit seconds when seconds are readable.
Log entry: 4,18
